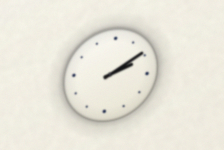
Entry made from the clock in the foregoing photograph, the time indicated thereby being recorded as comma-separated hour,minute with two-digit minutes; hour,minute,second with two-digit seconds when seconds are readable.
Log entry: 2,09
